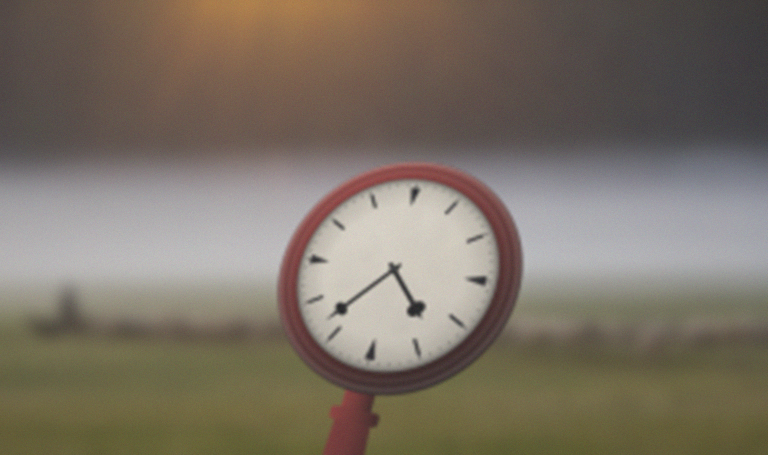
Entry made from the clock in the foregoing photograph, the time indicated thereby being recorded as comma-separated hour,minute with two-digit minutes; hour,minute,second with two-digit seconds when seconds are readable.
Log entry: 4,37
